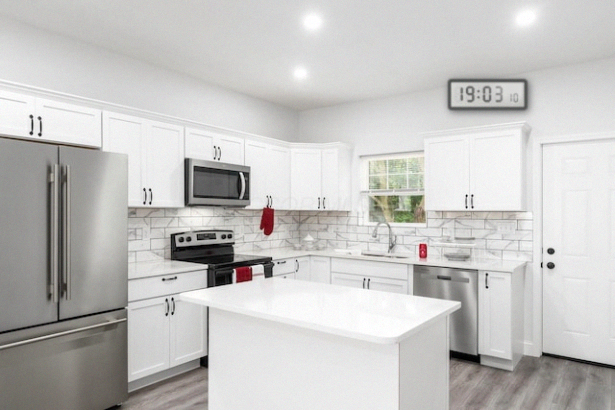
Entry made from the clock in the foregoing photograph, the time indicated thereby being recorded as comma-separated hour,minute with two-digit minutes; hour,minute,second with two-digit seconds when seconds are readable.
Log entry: 19,03,10
